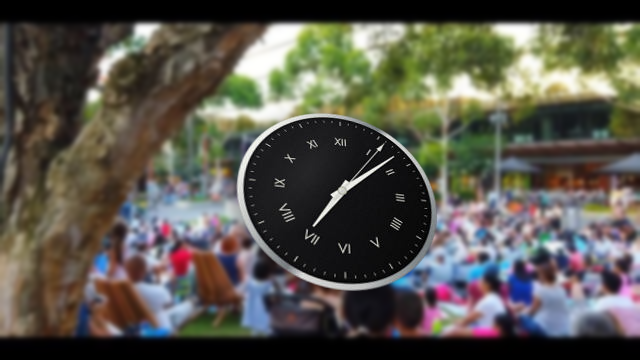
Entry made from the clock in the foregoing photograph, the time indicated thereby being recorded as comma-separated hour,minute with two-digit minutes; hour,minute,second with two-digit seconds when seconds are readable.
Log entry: 7,08,06
